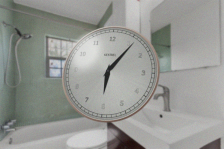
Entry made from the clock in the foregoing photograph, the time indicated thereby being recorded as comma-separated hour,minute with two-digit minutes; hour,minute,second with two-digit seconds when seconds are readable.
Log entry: 6,06
